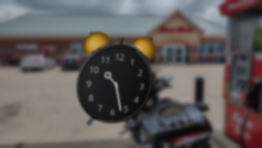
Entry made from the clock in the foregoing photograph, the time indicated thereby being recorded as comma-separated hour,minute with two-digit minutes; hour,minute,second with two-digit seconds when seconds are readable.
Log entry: 10,27
